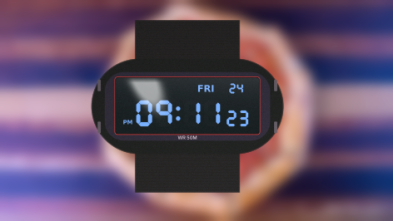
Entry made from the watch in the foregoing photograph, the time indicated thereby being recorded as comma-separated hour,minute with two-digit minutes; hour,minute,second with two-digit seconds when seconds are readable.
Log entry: 9,11,23
